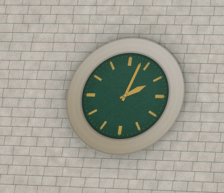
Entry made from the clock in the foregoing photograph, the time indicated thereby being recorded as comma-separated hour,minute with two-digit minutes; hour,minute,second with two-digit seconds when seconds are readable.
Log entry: 2,03
